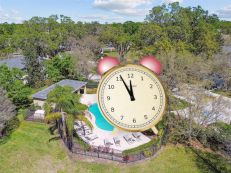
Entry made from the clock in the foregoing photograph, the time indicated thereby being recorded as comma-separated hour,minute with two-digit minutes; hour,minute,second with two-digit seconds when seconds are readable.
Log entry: 11,56
